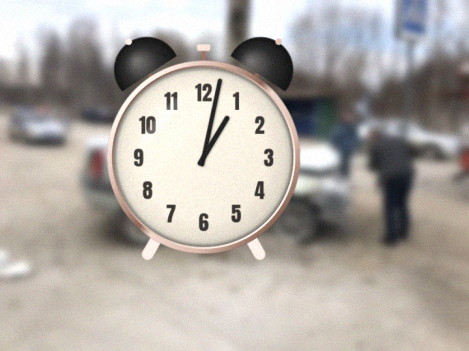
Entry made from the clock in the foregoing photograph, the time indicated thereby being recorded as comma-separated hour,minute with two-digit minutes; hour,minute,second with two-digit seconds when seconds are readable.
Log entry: 1,02
